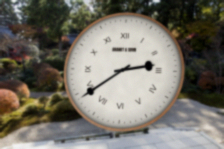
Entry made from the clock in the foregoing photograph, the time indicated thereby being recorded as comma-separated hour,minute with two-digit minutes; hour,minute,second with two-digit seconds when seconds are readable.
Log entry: 2,39
